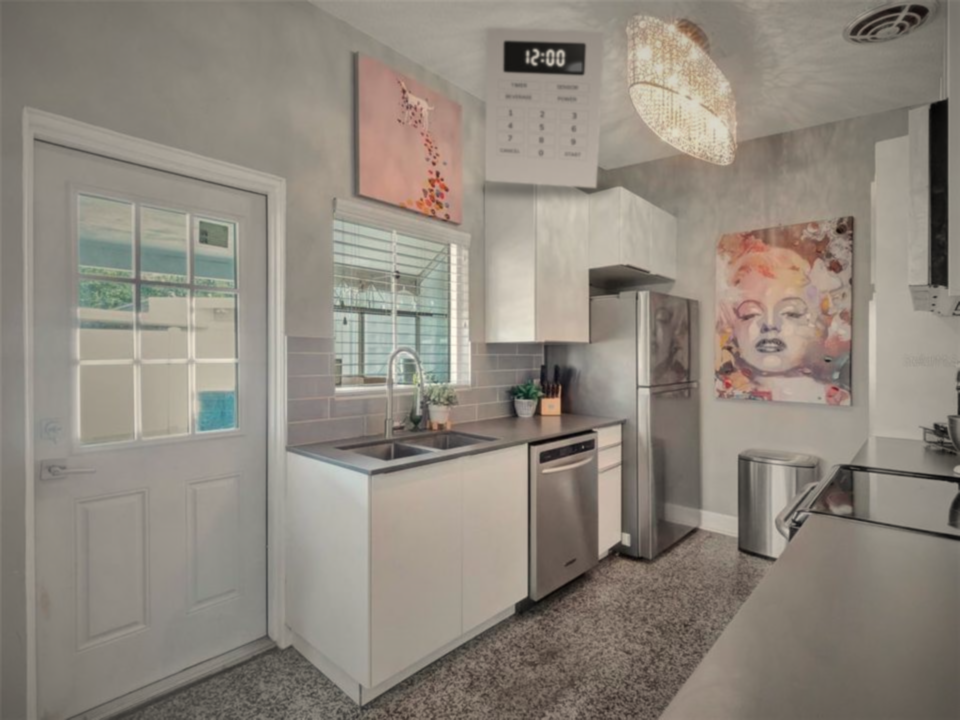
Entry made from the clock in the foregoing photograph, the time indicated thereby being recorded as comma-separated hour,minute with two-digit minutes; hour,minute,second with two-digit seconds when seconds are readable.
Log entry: 12,00
